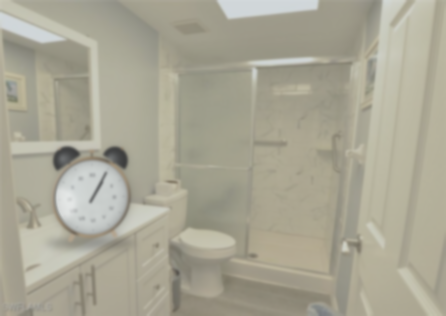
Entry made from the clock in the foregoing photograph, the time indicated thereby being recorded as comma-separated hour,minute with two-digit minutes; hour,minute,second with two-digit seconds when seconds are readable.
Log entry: 1,05
